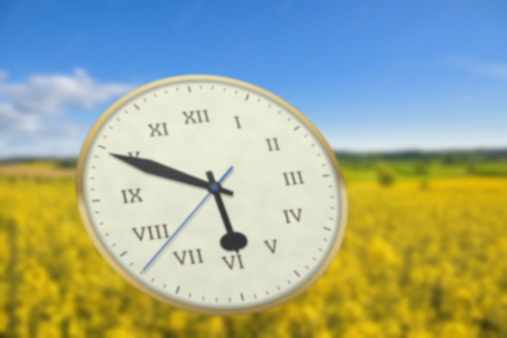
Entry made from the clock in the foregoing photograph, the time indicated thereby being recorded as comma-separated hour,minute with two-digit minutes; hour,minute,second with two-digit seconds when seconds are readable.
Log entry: 5,49,38
